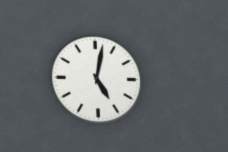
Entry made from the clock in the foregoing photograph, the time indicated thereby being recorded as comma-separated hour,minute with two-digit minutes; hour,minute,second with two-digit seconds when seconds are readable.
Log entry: 5,02
